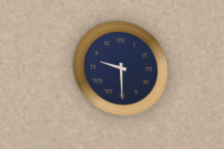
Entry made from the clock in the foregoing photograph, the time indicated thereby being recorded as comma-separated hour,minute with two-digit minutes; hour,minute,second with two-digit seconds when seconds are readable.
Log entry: 9,30
